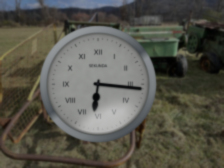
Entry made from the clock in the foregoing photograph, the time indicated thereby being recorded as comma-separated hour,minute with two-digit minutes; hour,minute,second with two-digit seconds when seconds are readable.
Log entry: 6,16
